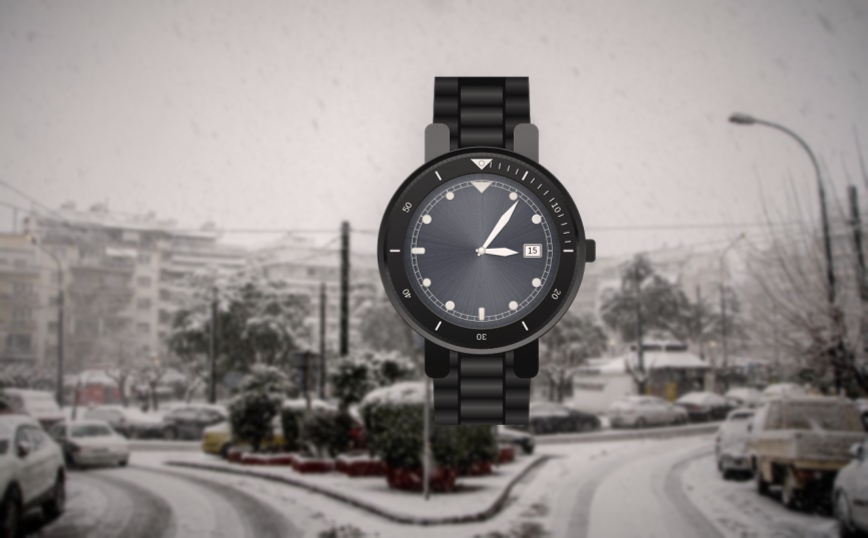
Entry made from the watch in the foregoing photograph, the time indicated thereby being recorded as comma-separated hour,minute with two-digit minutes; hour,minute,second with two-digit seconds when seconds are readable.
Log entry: 3,06
